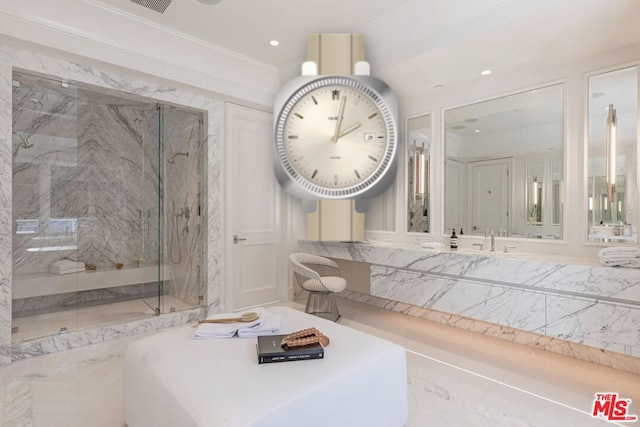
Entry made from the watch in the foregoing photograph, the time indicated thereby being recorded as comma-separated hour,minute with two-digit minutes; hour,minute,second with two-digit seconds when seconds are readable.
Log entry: 2,02
